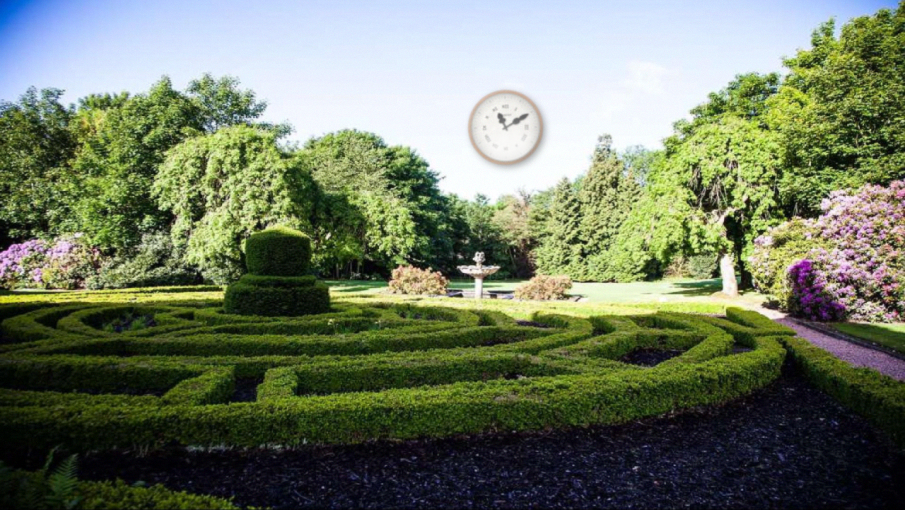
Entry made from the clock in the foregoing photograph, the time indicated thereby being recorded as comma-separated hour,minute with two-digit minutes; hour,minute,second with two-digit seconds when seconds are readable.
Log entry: 11,10
